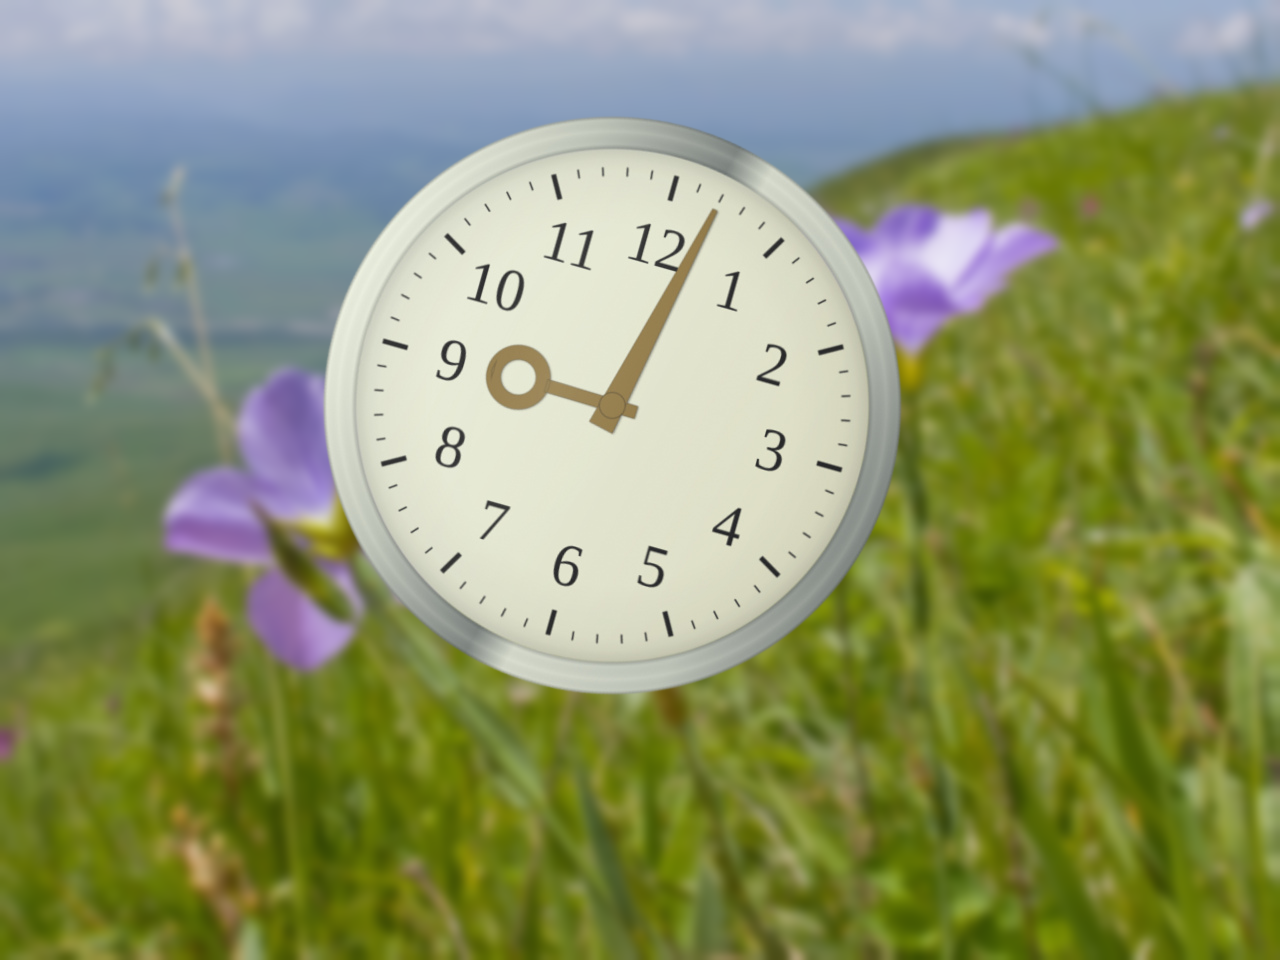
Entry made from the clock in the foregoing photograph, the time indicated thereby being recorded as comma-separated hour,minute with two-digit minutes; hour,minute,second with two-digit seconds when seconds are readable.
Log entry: 9,02
